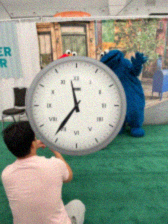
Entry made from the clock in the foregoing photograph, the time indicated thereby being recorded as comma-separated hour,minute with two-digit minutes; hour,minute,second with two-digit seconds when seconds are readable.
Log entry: 11,36
